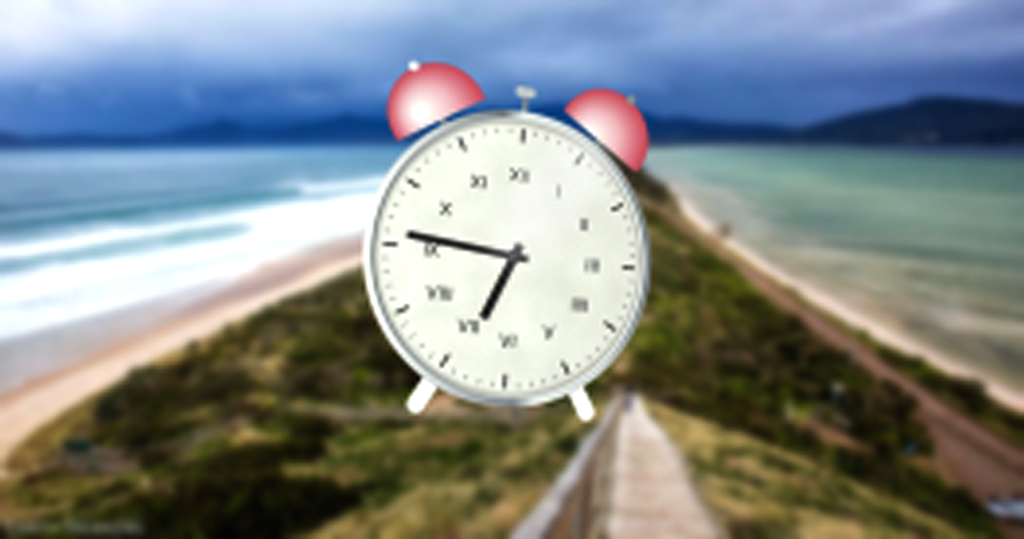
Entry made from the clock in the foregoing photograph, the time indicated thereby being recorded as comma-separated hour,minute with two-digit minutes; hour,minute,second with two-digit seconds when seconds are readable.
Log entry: 6,46
